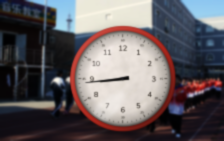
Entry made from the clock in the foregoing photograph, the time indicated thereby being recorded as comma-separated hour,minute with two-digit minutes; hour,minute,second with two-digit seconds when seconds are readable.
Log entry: 8,44
